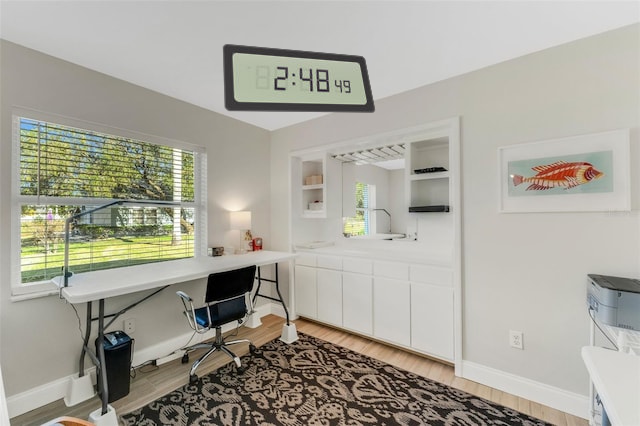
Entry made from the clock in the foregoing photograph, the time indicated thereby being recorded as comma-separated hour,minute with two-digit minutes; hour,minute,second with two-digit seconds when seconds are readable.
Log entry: 2,48,49
